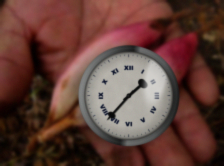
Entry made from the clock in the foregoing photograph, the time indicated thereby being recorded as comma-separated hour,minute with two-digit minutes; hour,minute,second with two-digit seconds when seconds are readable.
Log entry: 1,37
